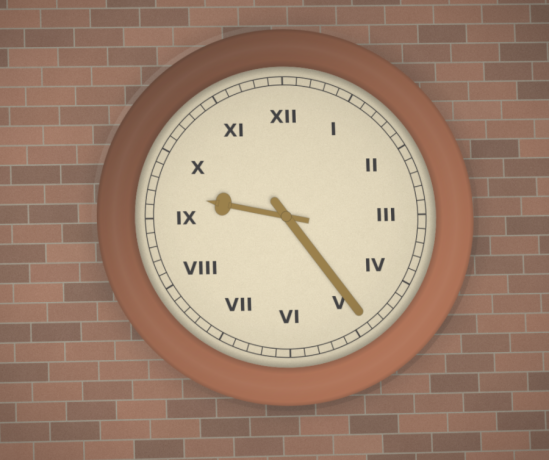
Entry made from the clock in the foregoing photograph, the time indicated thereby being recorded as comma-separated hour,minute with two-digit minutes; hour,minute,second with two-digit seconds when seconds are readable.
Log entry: 9,24
